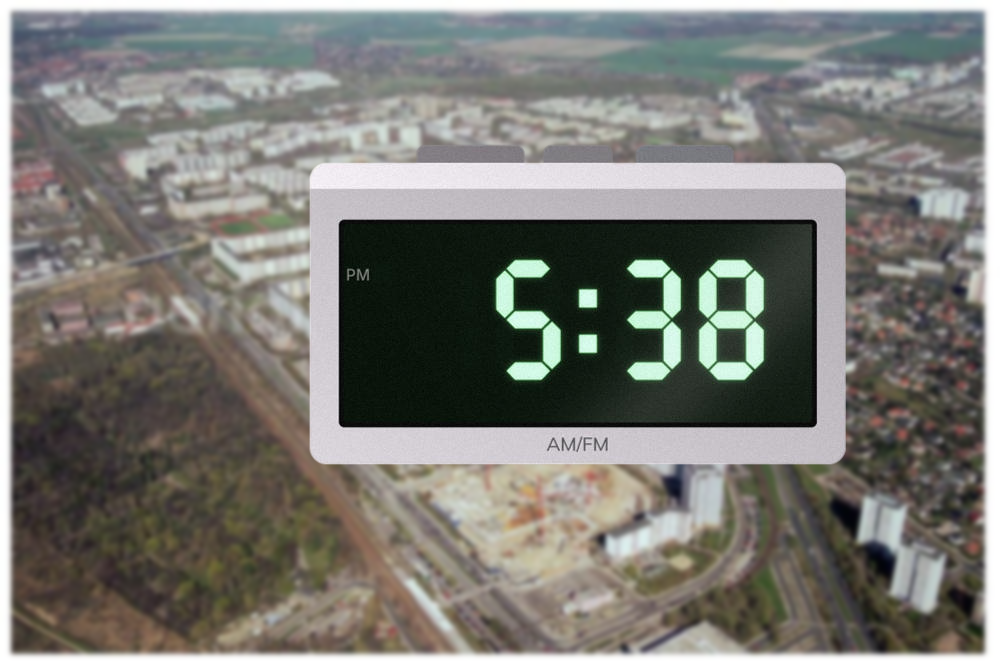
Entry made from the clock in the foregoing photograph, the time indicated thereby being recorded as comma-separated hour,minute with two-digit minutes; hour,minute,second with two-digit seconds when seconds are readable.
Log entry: 5,38
